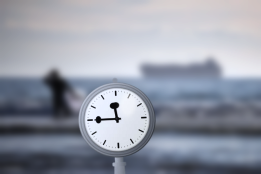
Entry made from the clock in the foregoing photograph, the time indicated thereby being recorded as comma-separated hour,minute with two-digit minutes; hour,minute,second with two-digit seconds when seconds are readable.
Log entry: 11,45
